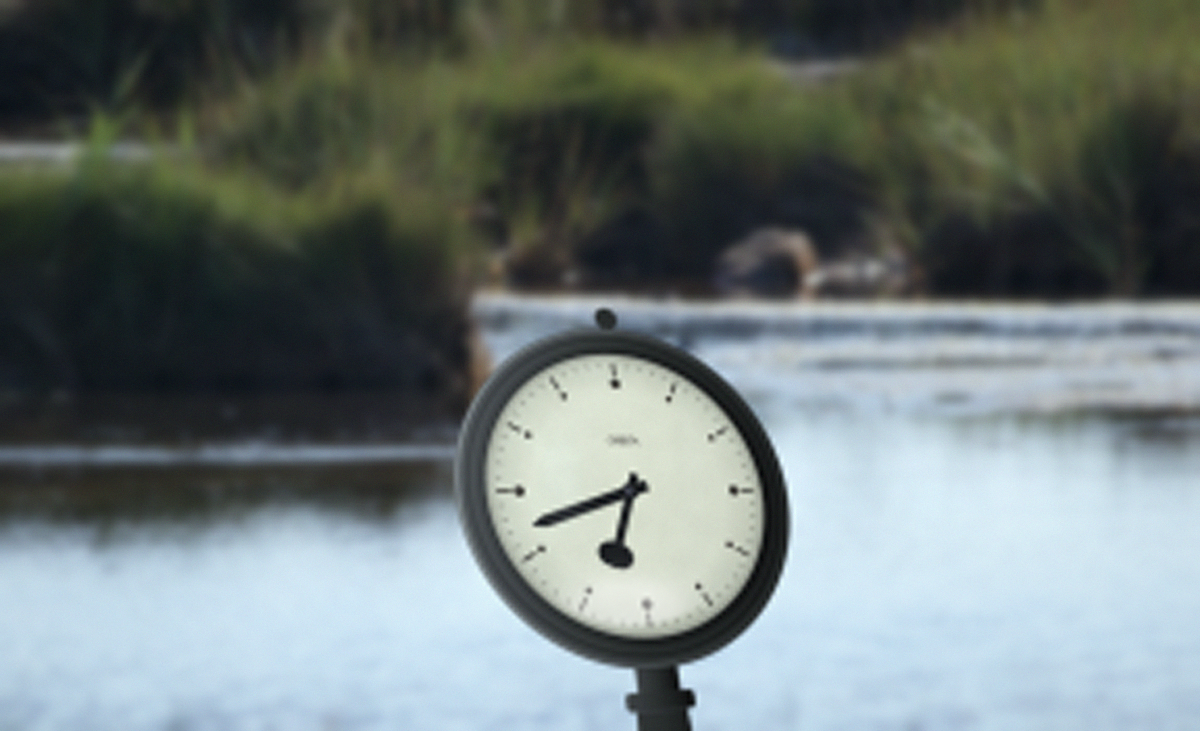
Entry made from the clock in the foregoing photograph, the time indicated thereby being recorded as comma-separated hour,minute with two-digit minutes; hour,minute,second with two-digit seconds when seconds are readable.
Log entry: 6,42
